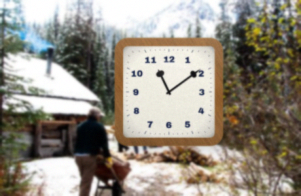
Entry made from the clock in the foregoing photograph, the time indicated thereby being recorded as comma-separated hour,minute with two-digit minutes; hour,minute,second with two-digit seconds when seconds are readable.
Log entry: 11,09
